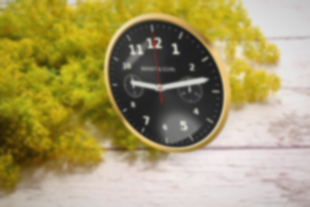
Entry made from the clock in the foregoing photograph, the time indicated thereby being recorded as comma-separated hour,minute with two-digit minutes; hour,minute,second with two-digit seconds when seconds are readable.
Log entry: 9,13
